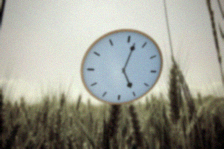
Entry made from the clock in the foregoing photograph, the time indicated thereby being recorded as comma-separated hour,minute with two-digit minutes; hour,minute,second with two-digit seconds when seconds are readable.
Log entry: 5,02
